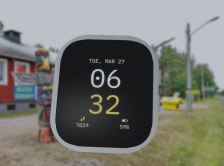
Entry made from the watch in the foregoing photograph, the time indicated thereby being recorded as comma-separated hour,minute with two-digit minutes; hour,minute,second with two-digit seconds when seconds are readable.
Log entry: 6,32
